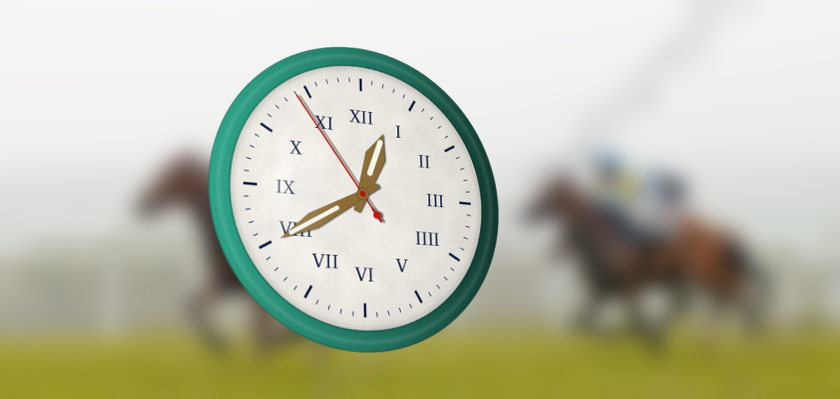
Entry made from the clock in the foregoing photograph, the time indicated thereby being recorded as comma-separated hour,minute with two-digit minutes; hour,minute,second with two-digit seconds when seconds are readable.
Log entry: 12,39,54
